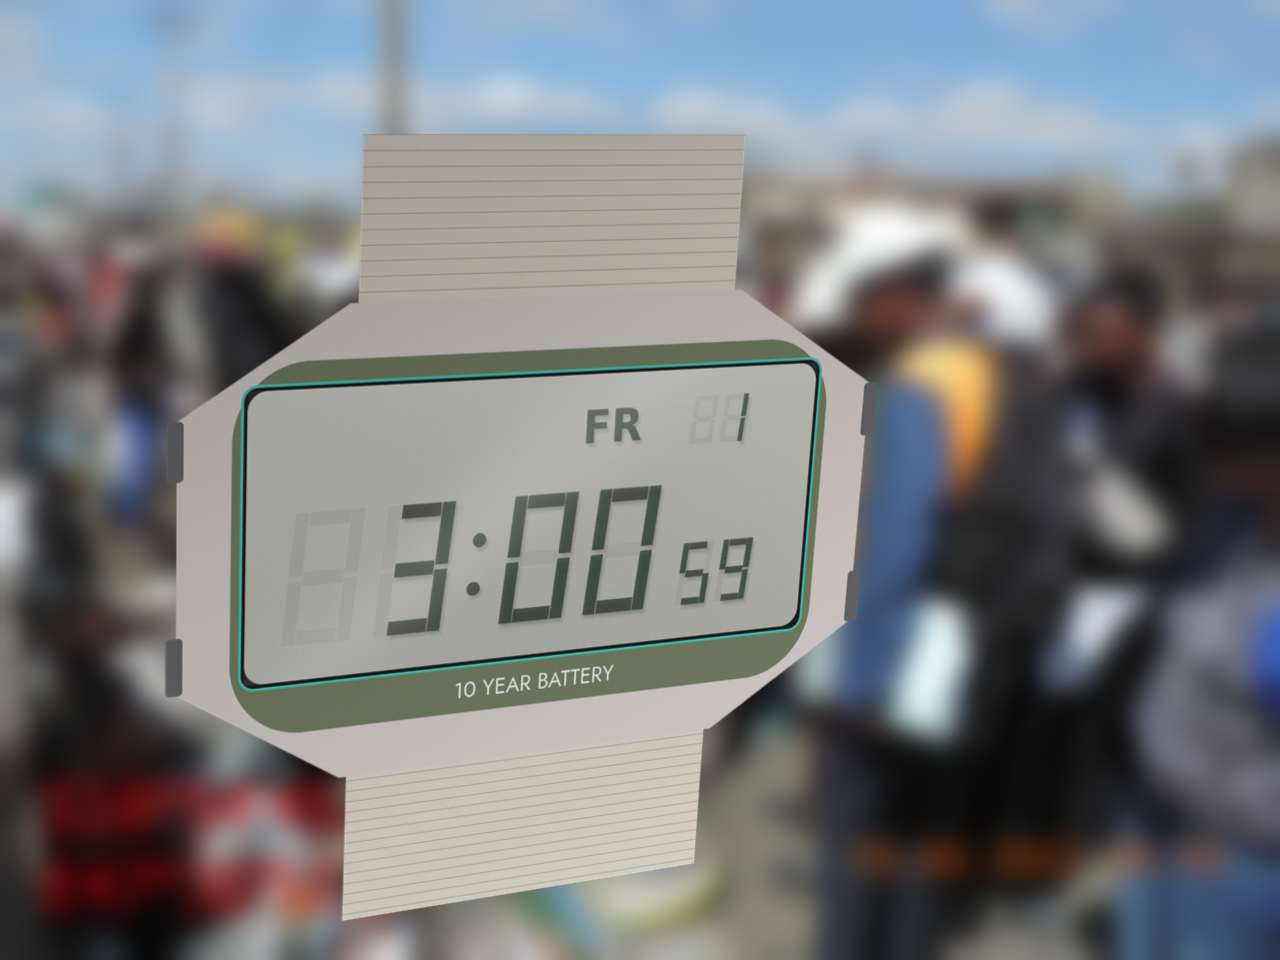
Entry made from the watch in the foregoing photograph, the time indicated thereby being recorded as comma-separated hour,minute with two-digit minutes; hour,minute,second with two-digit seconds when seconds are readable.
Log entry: 3,00,59
